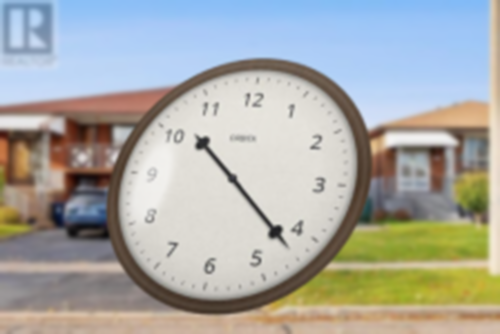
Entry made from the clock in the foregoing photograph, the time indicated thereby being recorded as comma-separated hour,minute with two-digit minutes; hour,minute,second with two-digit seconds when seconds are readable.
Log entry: 10,22
